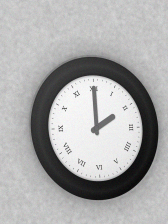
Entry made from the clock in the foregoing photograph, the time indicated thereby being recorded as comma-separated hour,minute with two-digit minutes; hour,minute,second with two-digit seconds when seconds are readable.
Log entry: 2,00
